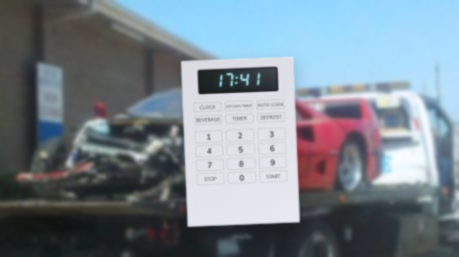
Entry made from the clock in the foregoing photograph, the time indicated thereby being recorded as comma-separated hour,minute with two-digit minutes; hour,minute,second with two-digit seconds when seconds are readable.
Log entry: 17,41
